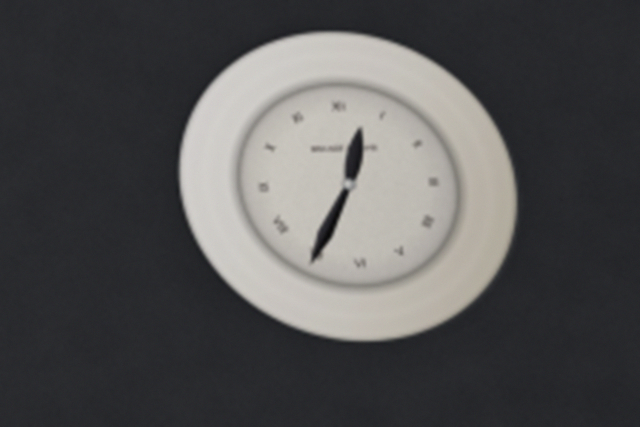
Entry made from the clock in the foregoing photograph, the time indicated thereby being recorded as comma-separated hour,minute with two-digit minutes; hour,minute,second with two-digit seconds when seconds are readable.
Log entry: 12,35
